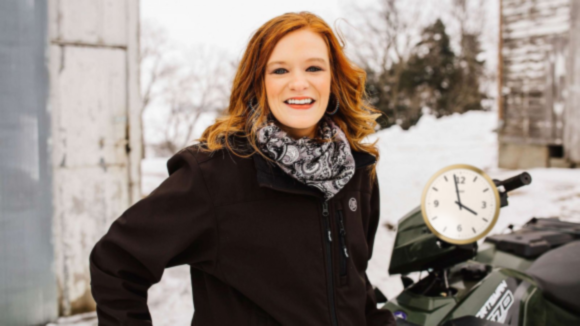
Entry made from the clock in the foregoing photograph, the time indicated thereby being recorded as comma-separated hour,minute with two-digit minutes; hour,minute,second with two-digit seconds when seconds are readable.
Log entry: 3,58
